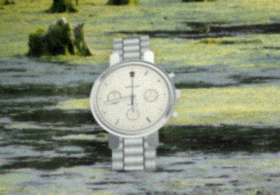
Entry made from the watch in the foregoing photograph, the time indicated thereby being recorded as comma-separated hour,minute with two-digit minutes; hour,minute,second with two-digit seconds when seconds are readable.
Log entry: 5,43
